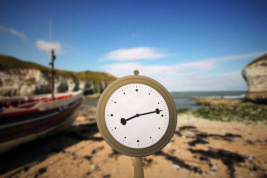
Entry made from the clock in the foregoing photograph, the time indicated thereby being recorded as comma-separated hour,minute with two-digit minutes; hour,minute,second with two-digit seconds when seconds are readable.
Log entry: 8,13
